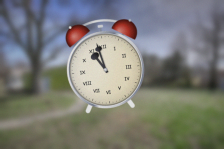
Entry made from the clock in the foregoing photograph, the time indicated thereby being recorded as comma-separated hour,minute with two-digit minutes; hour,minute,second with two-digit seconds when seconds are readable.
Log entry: 10,58
